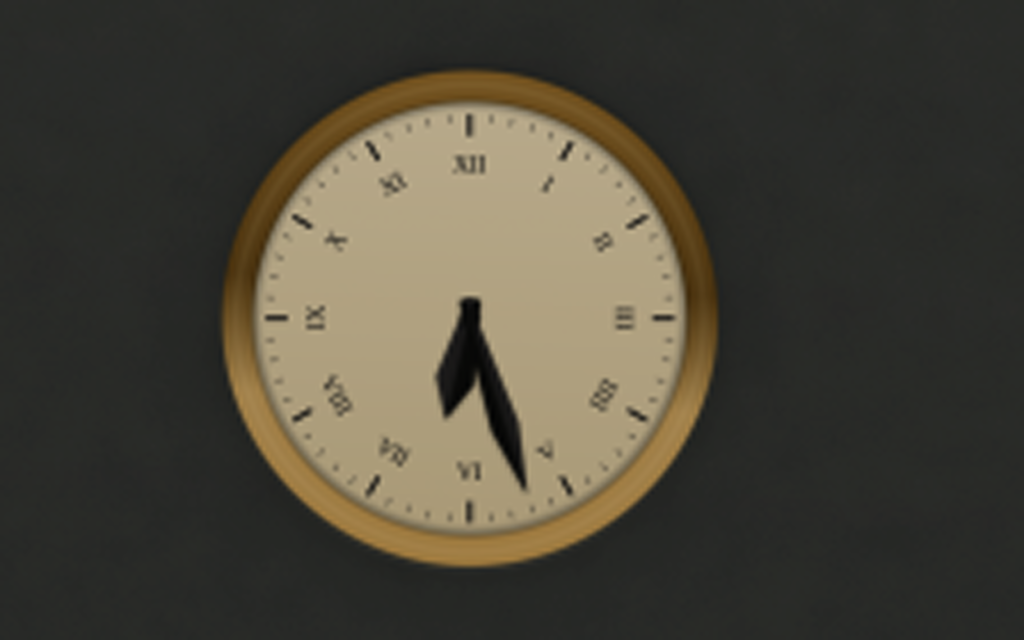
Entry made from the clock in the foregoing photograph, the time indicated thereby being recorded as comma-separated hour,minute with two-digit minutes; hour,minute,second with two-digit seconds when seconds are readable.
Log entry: 6,27
